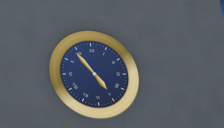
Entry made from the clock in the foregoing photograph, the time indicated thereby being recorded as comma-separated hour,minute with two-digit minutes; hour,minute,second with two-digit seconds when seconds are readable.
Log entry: 4,54
